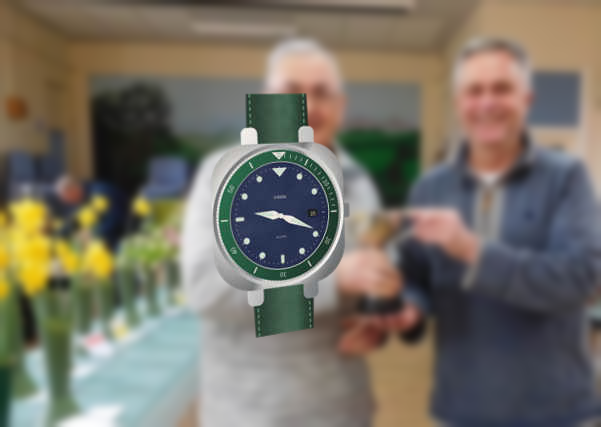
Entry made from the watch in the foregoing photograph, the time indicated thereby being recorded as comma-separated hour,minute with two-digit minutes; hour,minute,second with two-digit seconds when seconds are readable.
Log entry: 9,19
